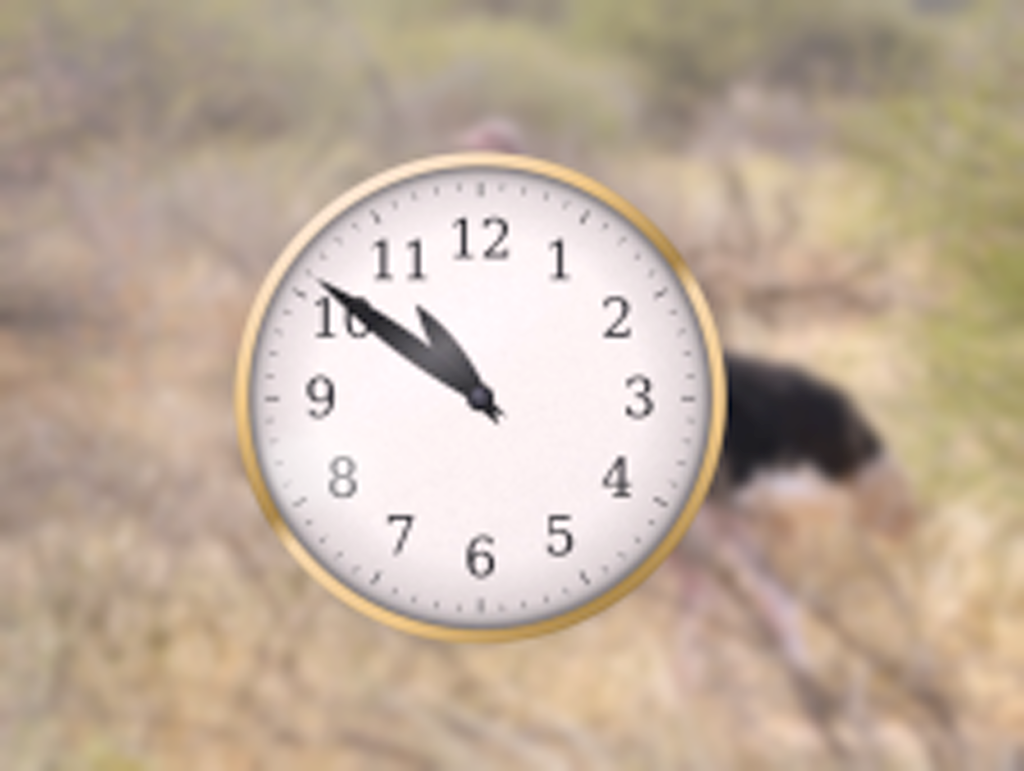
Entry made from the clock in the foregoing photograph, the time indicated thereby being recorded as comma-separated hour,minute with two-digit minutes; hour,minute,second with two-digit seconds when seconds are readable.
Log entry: 10,51
